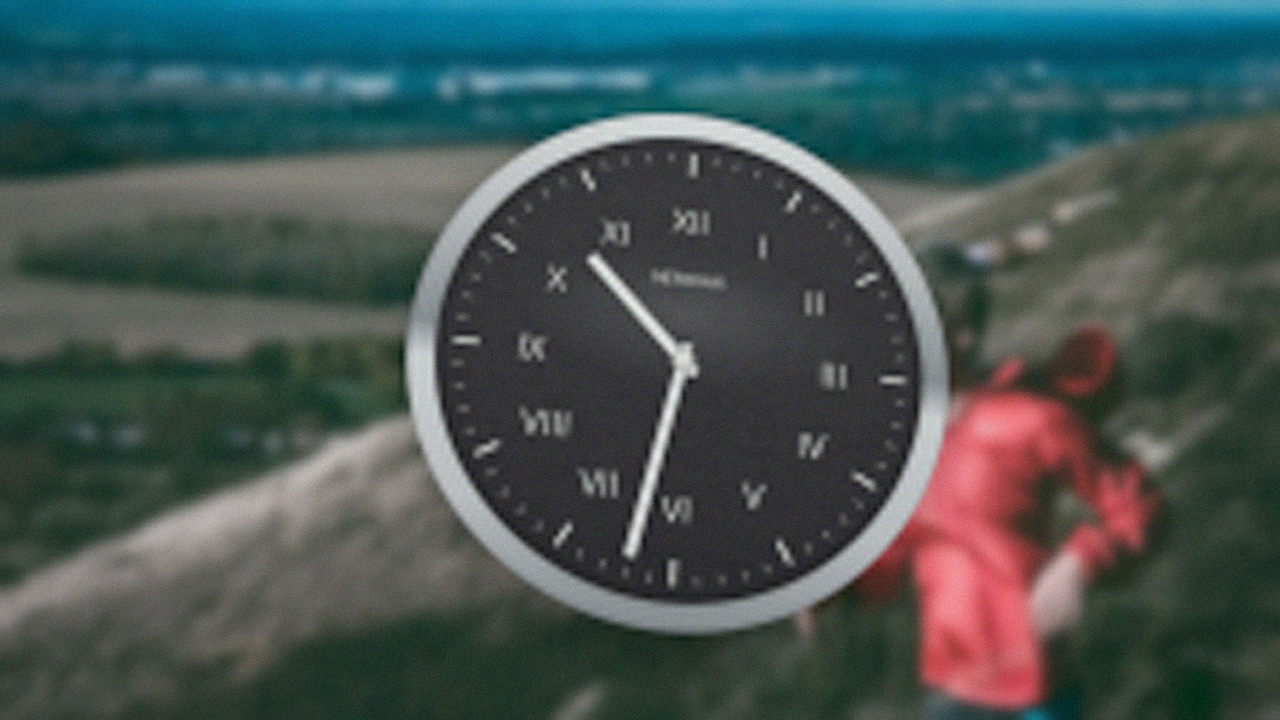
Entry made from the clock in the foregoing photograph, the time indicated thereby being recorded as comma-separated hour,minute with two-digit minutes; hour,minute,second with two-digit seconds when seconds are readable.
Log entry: 10,32
